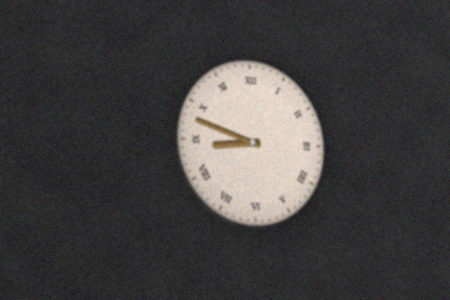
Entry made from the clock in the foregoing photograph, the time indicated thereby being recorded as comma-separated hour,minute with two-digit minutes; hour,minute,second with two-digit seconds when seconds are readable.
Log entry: 8,48
